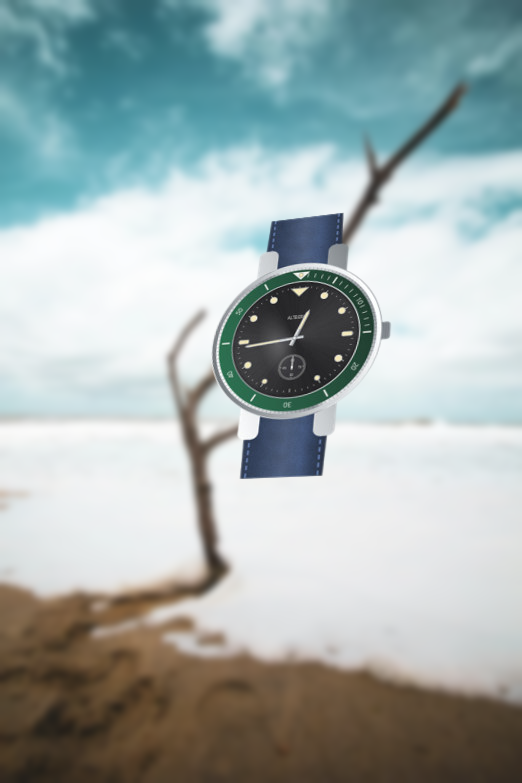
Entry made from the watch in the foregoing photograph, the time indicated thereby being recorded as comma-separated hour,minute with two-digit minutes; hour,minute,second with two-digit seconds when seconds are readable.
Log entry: 12,44
